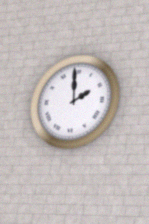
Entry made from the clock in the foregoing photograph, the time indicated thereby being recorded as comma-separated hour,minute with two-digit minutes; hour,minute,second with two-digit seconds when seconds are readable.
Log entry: 1,59
